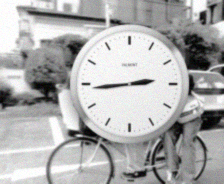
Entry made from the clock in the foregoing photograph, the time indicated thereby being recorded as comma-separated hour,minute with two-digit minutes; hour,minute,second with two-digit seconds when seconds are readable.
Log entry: 2,44
